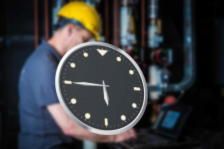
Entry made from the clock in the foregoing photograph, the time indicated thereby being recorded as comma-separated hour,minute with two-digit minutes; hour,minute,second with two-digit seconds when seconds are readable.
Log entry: 5,45
